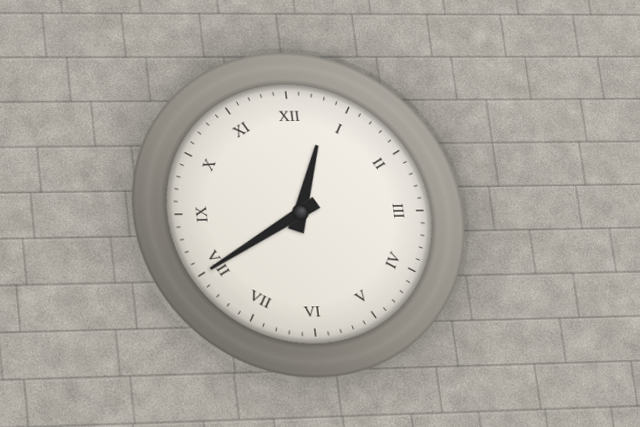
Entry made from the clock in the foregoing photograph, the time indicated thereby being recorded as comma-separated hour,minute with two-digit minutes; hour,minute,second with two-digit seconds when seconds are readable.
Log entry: 12,40
